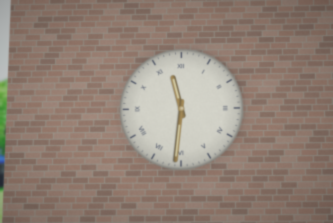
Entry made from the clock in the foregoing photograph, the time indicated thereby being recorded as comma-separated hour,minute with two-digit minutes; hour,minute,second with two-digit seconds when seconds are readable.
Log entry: 11,31
